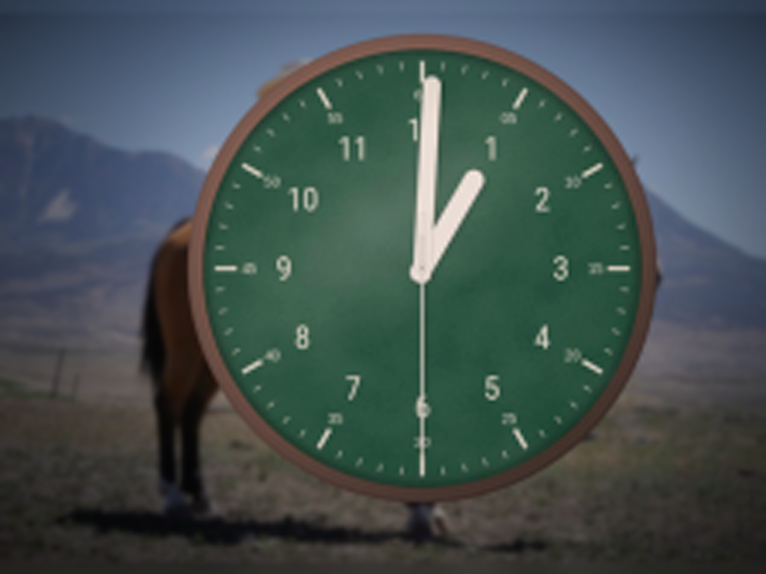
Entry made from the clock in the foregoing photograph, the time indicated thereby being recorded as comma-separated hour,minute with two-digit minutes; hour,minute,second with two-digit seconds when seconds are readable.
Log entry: 1,00,30
